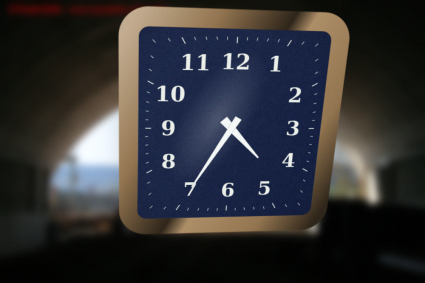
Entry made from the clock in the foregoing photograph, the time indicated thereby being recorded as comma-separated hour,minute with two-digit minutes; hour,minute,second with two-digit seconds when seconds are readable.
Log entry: 4,35
